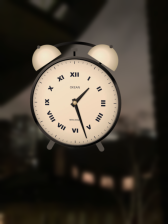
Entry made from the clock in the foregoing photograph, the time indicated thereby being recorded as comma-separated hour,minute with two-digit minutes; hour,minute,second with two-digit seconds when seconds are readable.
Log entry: 1,27
